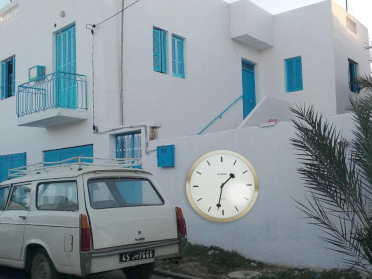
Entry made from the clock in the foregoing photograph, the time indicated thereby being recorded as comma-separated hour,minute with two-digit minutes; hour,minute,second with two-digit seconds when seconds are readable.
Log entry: 1,32
